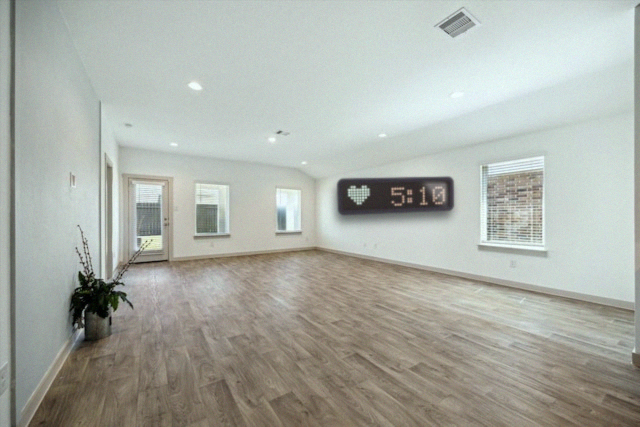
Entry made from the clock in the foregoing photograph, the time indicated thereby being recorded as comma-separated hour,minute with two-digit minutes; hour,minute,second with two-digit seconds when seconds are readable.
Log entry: 5,10
